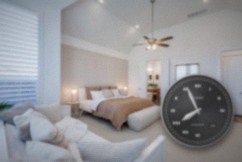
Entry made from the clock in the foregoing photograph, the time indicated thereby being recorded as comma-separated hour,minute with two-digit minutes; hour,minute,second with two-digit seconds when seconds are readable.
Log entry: 7,56
